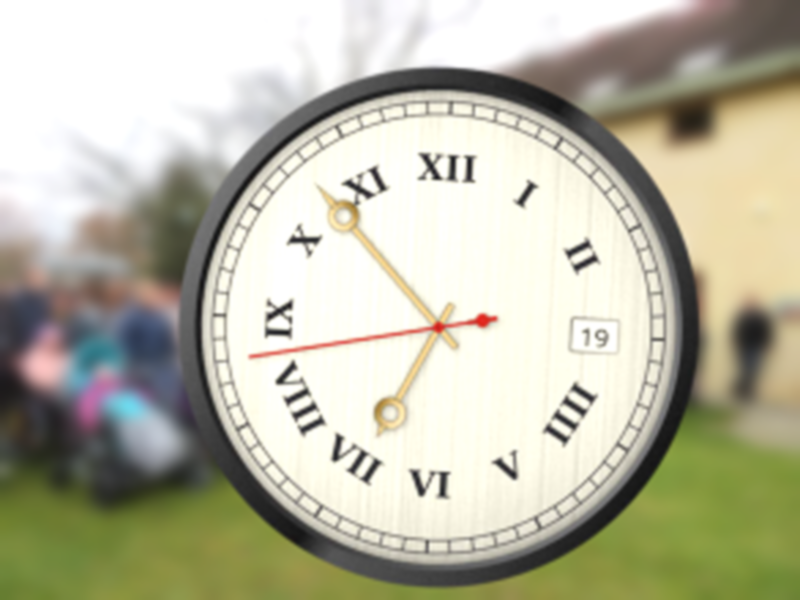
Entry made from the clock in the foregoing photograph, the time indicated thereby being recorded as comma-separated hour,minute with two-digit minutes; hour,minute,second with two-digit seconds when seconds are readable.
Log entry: 6,52,43
